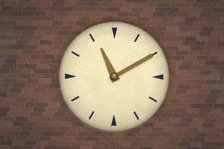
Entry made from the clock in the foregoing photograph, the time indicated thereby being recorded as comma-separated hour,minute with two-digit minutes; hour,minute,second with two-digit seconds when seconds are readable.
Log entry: 11,10
